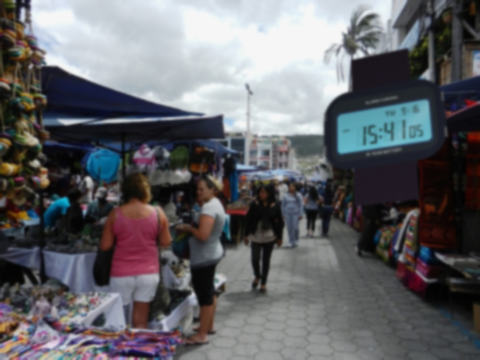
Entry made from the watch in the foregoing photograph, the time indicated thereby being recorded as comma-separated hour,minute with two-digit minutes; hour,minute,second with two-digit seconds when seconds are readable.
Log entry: 15,41,05
